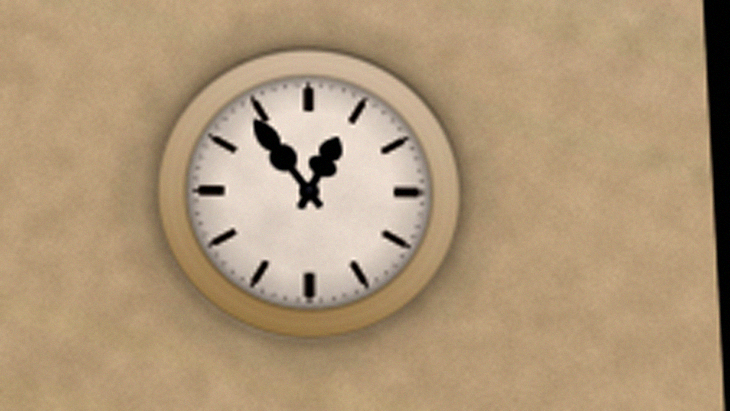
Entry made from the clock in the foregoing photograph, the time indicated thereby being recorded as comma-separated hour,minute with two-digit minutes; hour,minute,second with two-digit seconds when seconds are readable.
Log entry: 12,54
